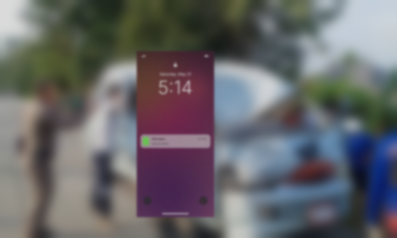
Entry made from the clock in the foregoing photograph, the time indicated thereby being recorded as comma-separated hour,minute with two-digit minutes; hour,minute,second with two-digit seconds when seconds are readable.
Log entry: 5,14
